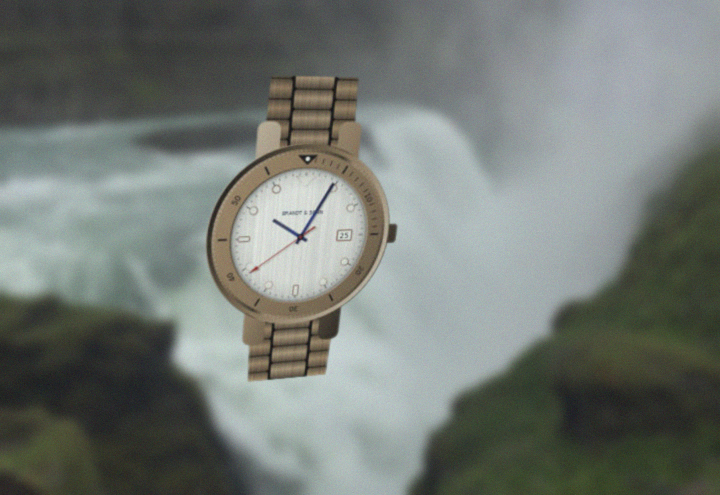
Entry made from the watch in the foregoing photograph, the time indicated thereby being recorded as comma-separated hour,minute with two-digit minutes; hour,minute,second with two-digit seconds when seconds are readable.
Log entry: 10,04,39
